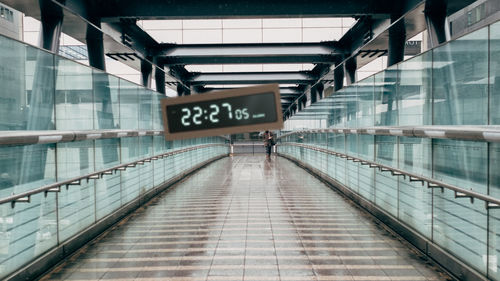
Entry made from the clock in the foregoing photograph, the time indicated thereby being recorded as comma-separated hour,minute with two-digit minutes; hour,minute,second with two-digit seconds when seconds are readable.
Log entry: 22,27,05
